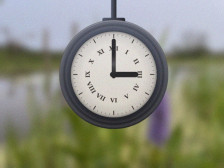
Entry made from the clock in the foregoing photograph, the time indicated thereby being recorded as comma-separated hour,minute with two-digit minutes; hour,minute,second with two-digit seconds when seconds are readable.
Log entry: 3,00
